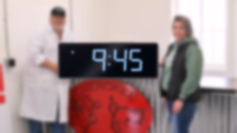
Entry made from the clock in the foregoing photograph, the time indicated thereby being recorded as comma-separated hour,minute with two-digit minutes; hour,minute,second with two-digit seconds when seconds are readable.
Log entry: 9,45
